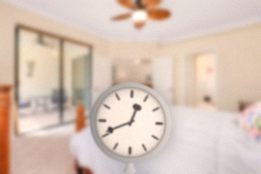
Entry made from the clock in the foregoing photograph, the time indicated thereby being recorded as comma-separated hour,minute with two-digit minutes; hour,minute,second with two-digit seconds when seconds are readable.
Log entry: 12,41
